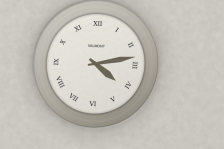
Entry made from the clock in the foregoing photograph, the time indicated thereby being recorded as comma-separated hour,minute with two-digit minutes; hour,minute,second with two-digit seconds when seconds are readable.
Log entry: 4,13
